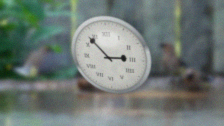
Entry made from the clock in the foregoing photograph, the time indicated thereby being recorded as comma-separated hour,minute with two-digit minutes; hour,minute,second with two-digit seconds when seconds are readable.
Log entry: 2,53
